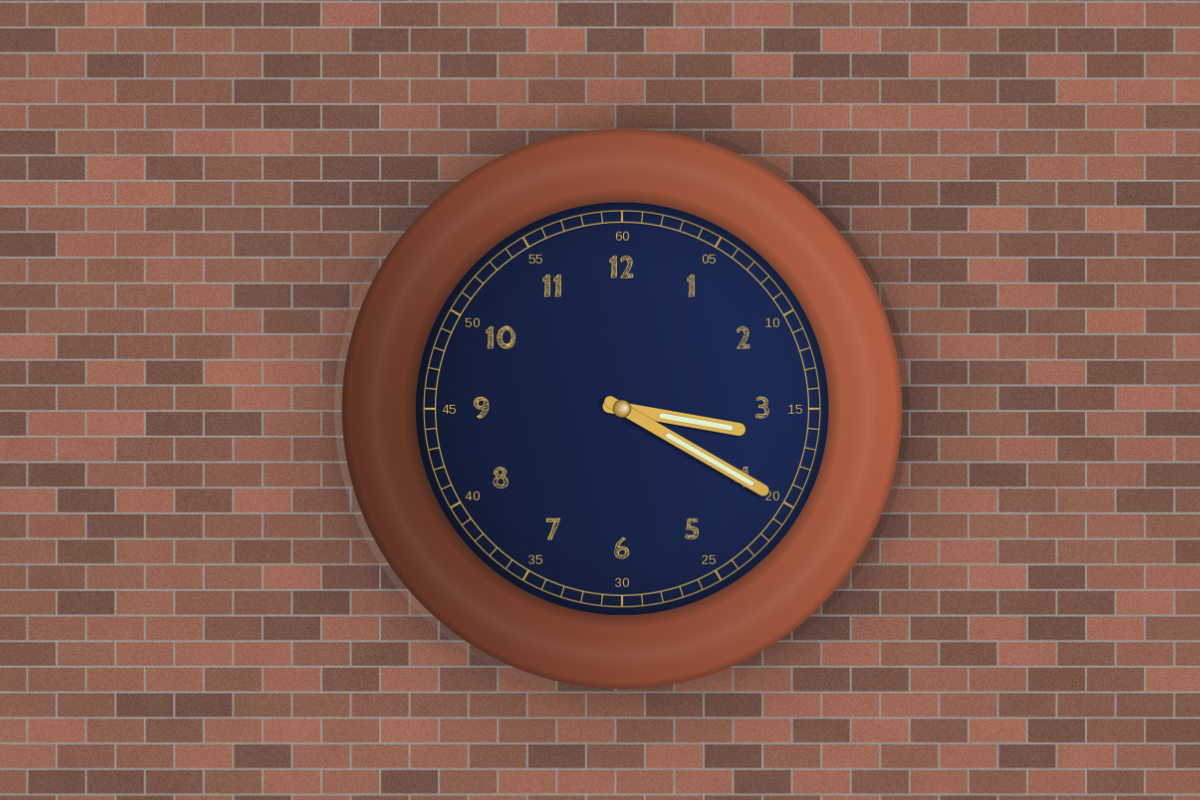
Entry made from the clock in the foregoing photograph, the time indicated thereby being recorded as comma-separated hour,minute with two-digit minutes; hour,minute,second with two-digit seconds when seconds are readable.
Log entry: 3,20
